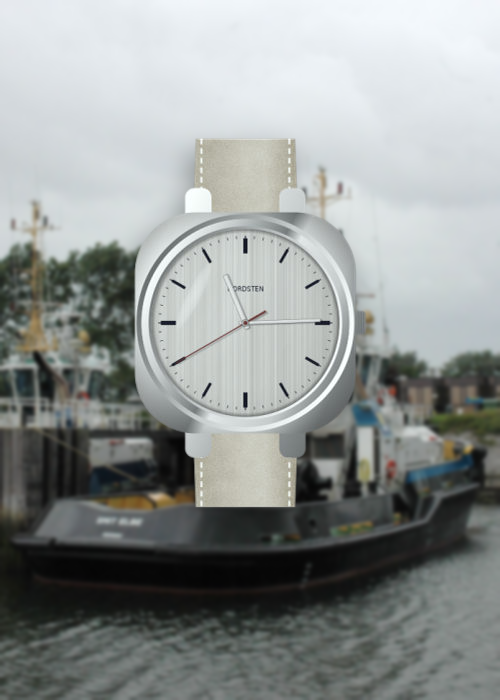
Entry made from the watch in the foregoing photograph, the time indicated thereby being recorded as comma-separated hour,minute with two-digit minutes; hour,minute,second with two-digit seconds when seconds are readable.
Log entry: 11,14,40
